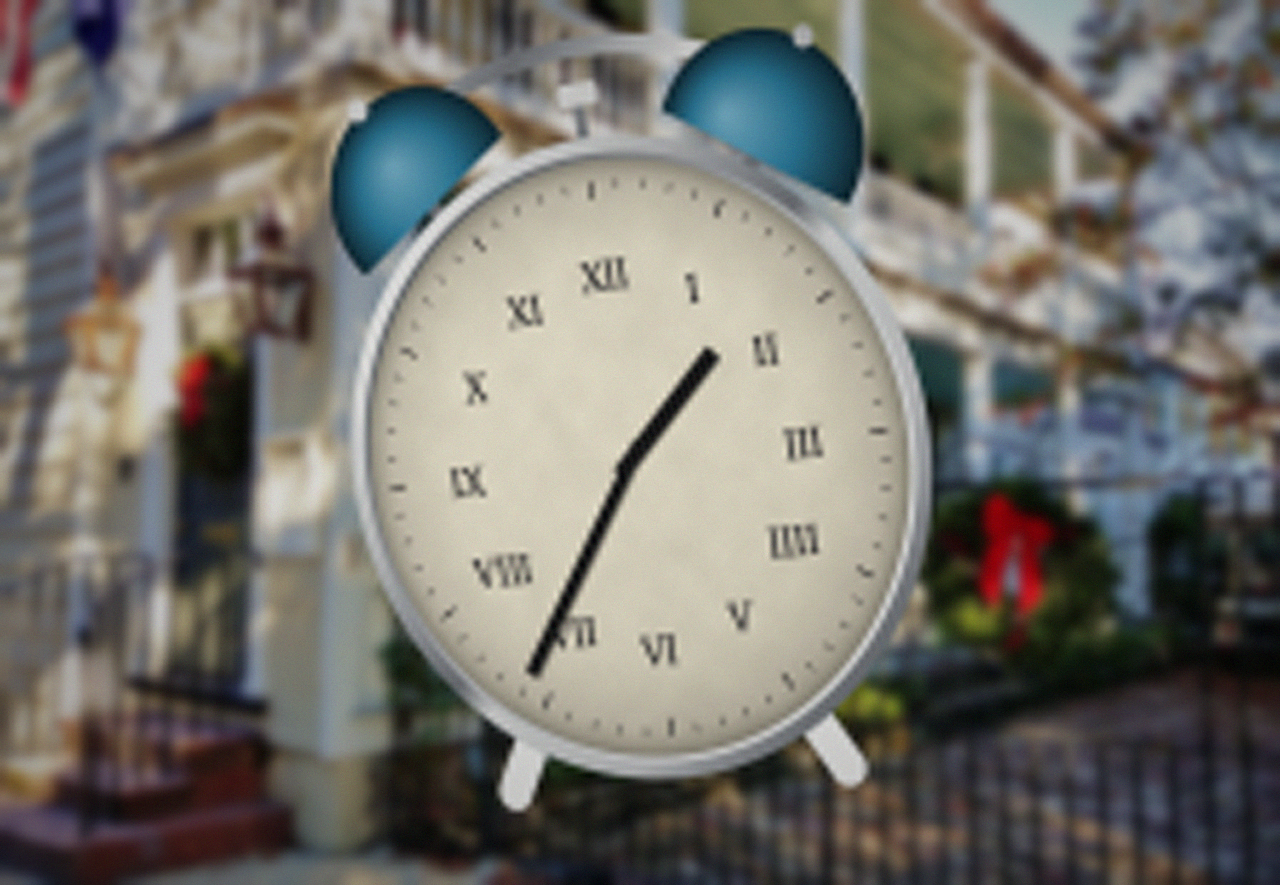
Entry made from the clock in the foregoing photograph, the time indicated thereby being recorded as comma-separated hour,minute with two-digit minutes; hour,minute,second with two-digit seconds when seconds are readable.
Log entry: 1,36
